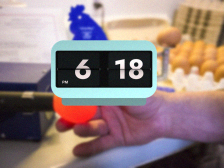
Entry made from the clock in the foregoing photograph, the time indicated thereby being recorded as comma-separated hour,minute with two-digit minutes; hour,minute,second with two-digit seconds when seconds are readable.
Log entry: 6,18
